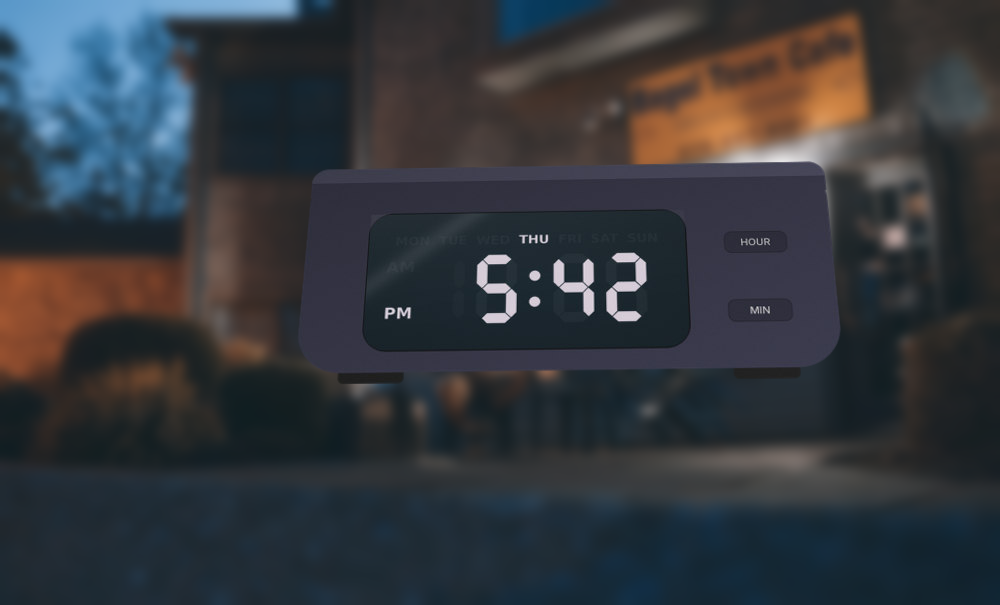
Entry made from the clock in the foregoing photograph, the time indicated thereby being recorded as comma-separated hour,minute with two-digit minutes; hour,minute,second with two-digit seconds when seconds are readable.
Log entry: 5,42
